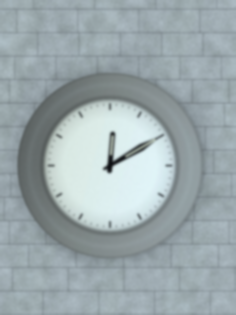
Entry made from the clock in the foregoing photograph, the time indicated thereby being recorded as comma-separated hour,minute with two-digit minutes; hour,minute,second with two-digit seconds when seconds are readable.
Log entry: 12,10
